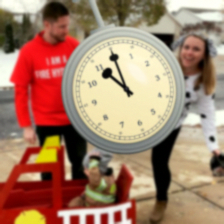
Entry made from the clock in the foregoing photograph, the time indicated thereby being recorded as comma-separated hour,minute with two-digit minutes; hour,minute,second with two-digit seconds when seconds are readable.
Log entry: 11,00
